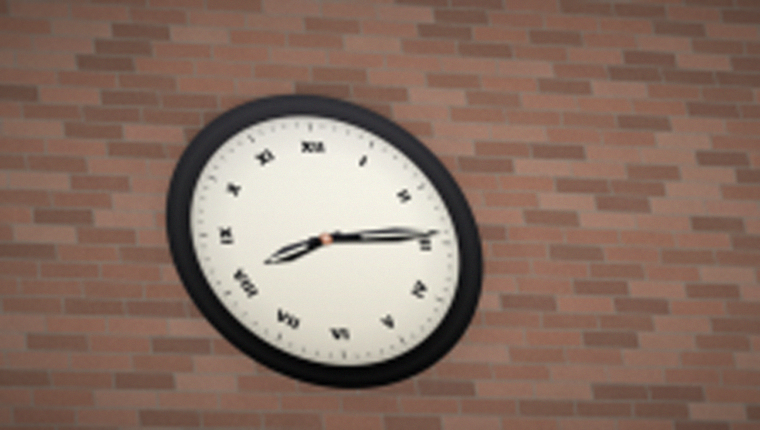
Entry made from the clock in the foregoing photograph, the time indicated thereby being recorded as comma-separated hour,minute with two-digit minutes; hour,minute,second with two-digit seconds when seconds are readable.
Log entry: 8,14
